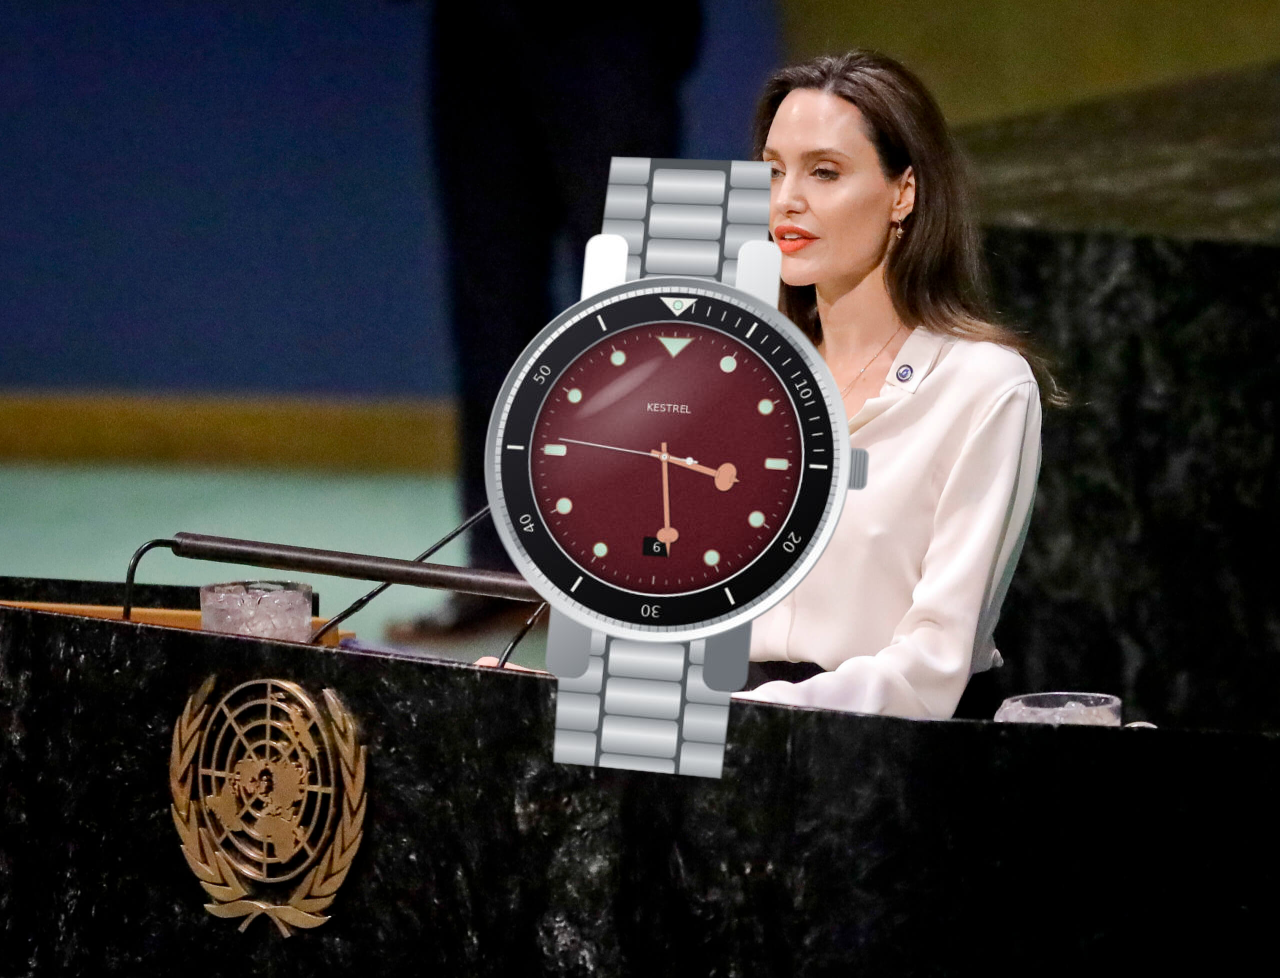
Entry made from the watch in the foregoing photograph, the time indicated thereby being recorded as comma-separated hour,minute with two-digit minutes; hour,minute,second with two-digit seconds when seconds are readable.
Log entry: 3,28,46
